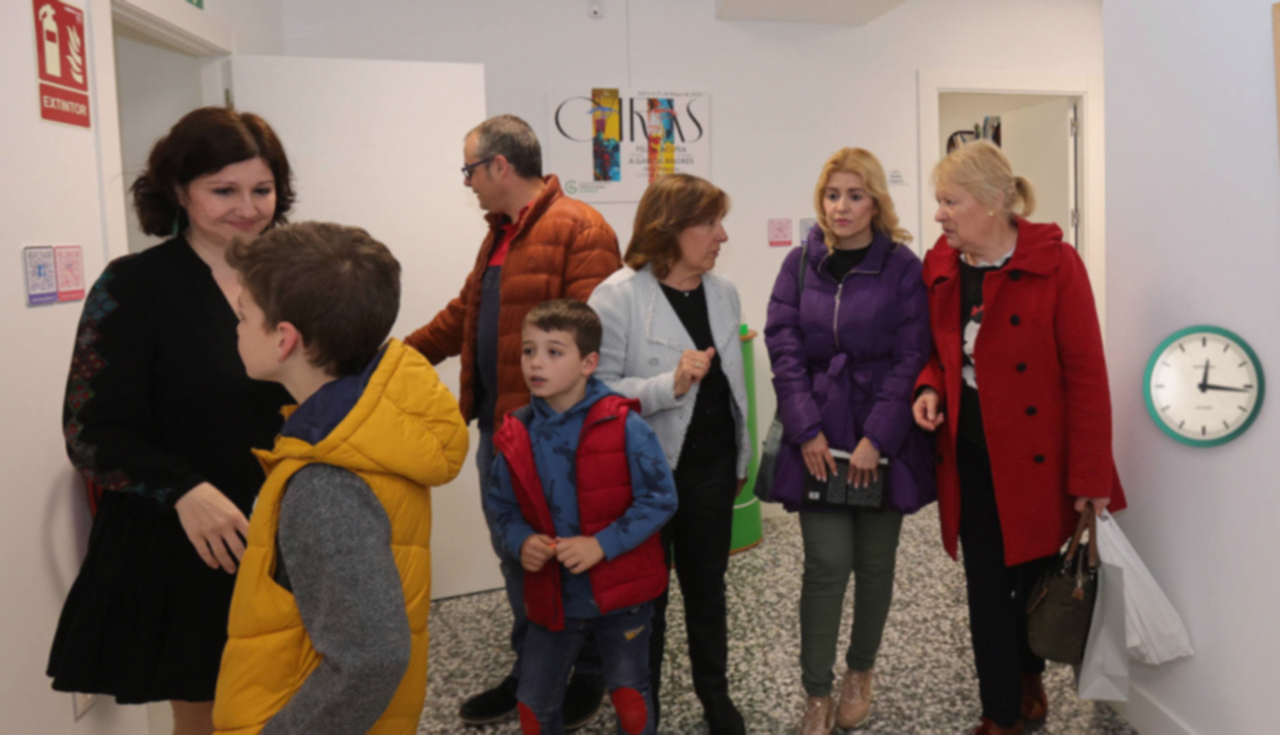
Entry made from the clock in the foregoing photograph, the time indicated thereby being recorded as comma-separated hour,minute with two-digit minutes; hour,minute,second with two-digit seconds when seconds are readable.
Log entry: 12,16
